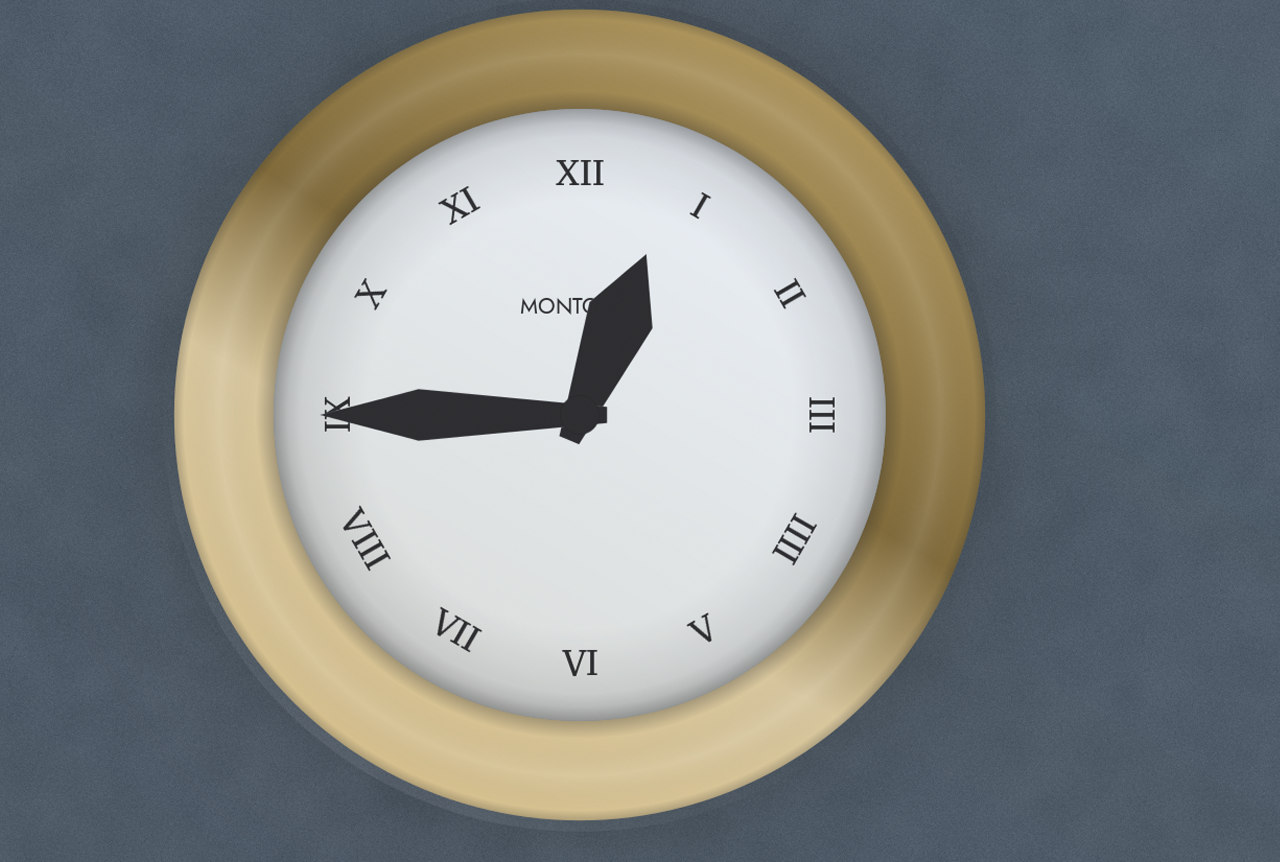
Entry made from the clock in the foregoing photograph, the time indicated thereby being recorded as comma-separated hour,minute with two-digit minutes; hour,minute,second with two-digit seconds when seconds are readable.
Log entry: 12,45
